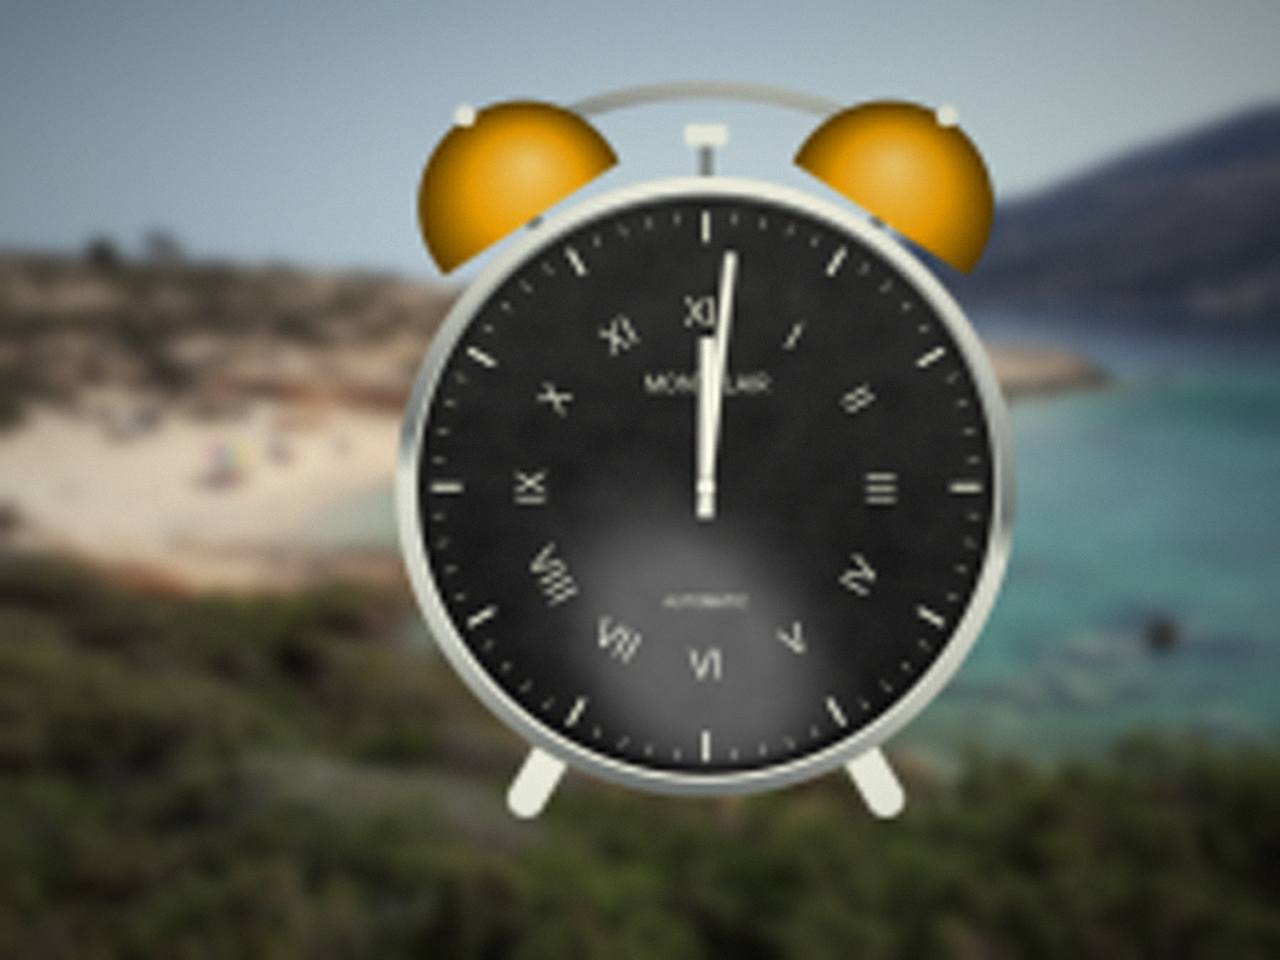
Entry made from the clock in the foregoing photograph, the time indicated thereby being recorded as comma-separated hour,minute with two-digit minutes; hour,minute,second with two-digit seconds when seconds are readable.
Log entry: 12,01
